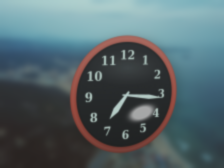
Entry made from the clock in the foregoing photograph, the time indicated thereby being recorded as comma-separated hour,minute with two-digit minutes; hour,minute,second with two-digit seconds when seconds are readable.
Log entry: 7,16
